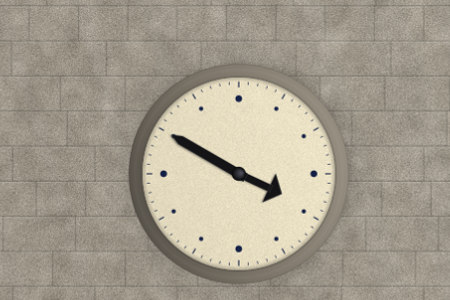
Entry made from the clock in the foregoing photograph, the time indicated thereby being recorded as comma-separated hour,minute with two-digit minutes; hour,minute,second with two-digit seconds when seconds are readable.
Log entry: 3,50
